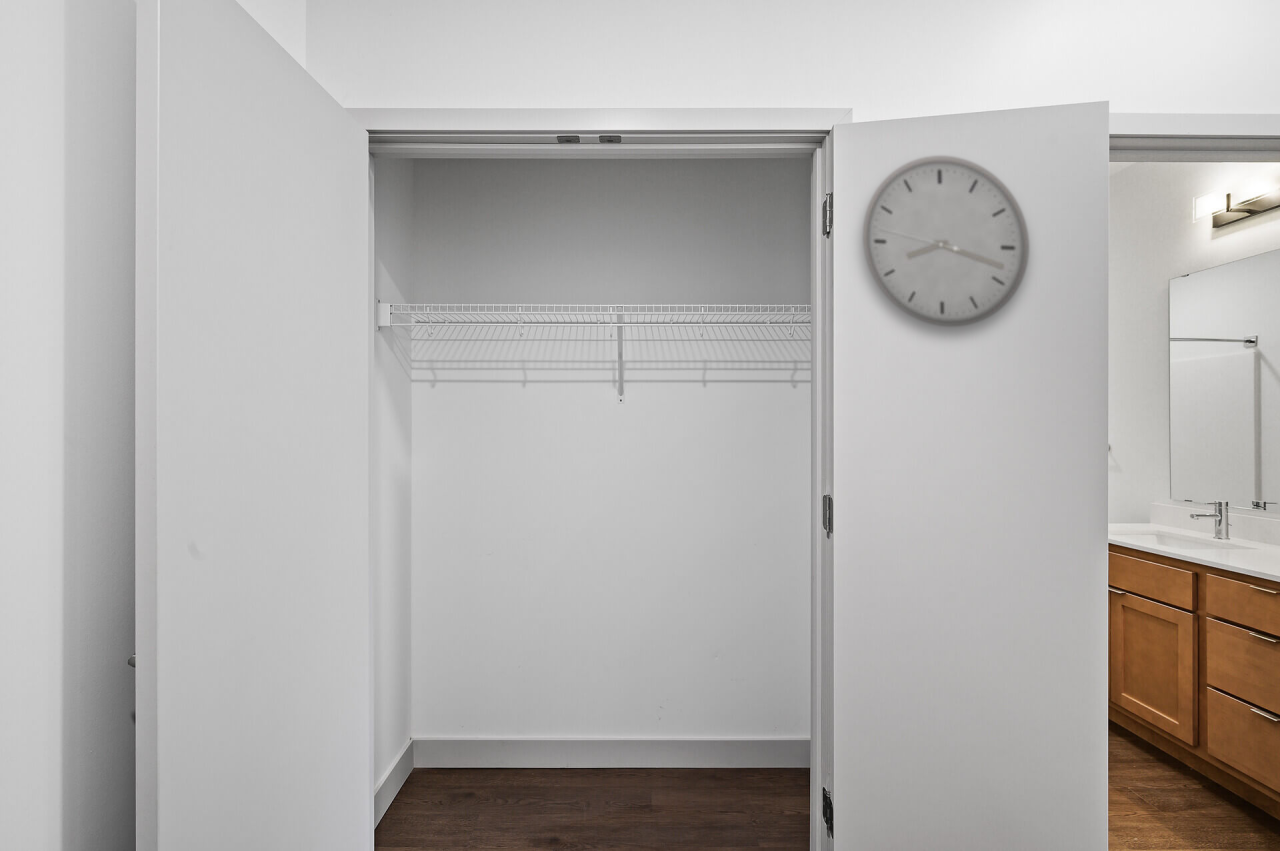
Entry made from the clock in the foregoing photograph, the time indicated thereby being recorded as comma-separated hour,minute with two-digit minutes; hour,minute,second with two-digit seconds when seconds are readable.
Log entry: 8,17,47
